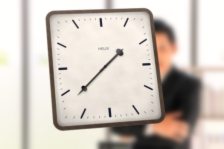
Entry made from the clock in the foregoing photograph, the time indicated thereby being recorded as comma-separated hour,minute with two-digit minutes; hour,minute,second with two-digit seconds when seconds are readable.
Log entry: 1,38
